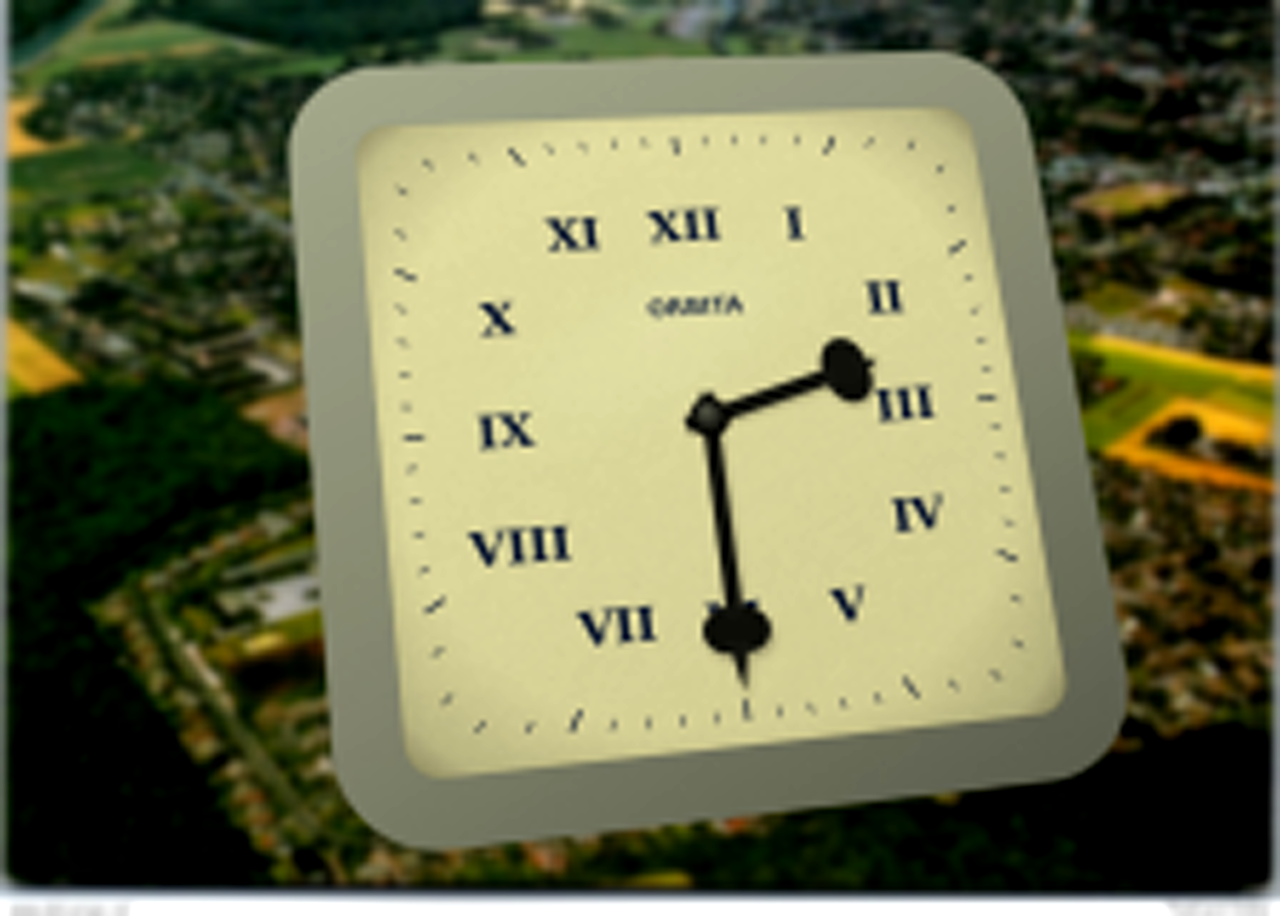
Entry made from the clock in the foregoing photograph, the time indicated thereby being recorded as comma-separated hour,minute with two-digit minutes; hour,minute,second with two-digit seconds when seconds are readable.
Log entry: 2,30
